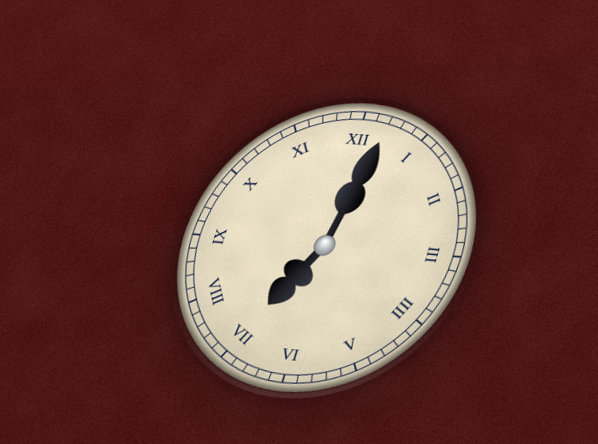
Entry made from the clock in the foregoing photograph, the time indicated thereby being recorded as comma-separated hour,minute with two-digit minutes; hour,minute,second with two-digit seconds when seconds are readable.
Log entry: 7,02
